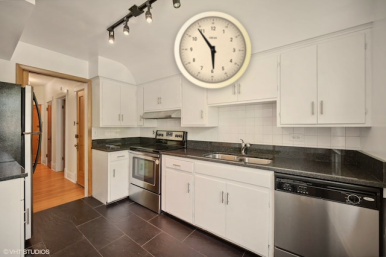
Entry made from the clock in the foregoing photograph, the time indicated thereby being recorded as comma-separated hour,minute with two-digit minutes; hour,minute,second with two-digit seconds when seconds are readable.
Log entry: 5,54
